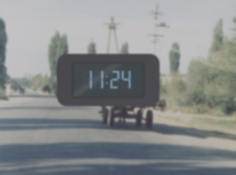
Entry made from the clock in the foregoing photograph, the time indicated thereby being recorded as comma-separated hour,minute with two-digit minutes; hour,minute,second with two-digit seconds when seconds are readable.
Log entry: 11,24
